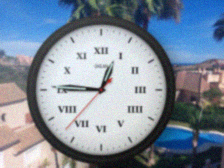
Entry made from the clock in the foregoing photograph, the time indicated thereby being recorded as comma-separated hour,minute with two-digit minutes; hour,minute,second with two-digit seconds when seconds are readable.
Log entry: 12,45,37
